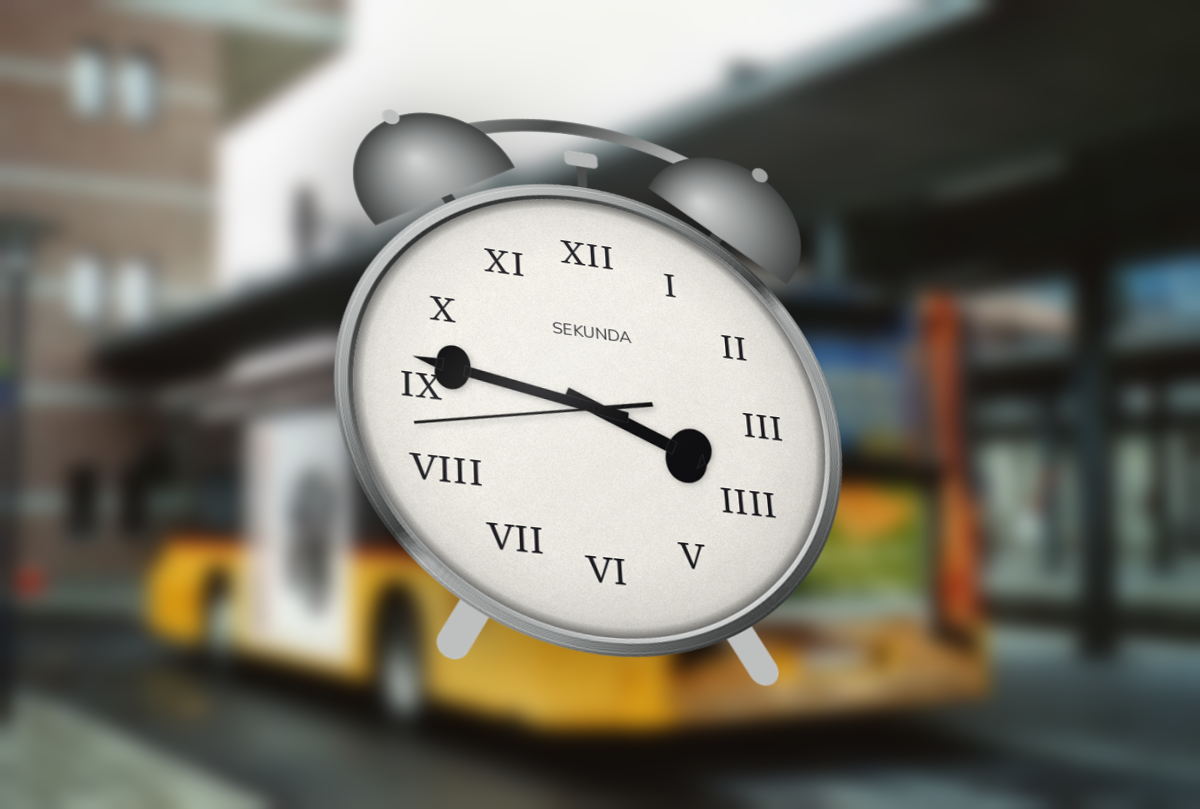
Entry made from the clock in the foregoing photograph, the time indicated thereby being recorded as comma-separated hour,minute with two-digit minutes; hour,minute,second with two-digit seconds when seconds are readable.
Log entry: 3,46,43
